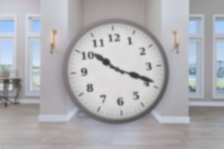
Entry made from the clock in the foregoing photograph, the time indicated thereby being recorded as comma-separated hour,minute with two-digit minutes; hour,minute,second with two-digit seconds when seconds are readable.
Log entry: 10,19
